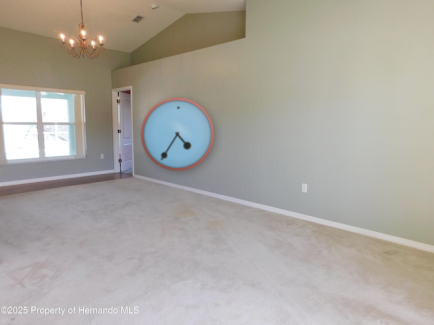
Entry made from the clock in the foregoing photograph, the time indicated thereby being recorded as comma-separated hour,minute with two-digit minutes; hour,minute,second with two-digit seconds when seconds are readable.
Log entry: 4,35
